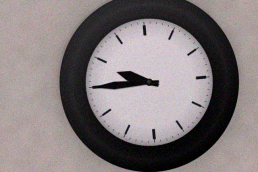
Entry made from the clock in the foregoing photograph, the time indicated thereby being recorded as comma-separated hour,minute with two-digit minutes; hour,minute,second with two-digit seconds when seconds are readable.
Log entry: 9,45
